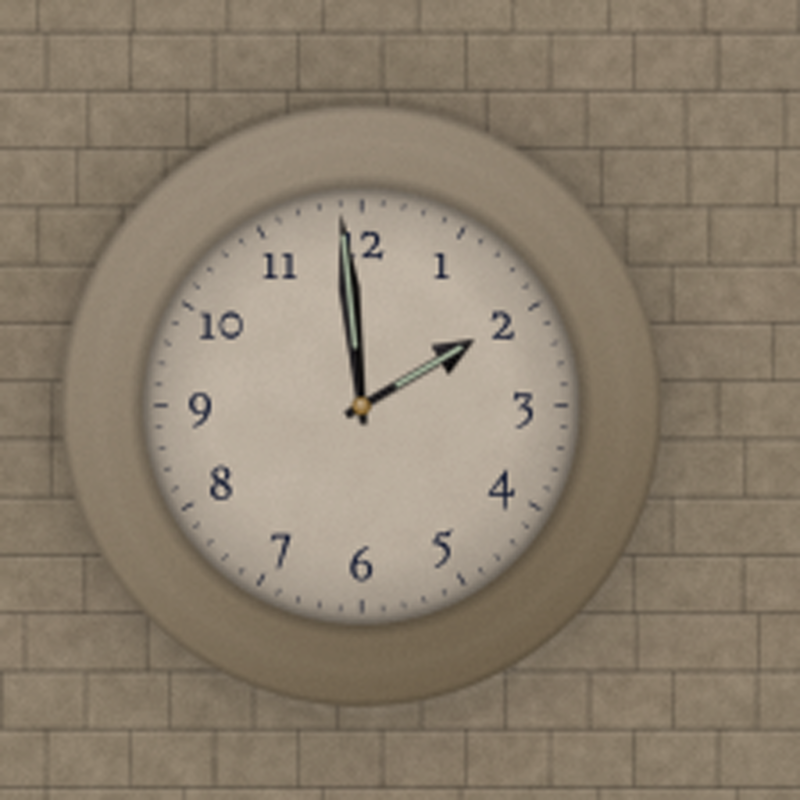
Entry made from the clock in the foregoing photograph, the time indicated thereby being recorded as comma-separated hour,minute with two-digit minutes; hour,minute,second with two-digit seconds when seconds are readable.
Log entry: 1,59
